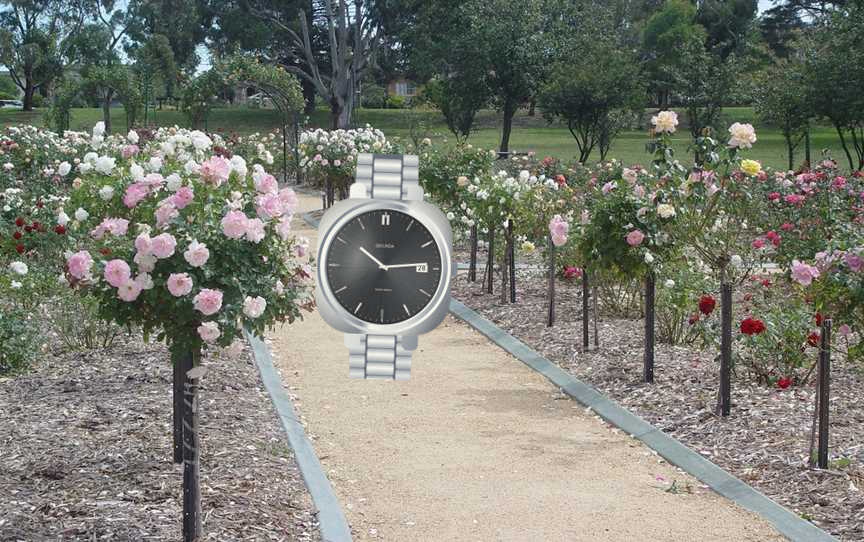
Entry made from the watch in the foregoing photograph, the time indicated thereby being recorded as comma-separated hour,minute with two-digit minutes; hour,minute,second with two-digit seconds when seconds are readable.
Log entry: 10,14
